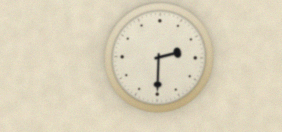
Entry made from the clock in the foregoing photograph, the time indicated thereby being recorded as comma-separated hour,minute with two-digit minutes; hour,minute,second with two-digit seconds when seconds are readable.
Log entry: 2,30
